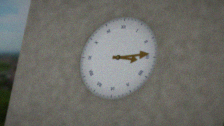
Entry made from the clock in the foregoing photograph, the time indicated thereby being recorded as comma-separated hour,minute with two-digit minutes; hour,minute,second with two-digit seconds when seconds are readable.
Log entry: 3,14
